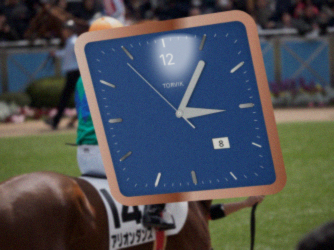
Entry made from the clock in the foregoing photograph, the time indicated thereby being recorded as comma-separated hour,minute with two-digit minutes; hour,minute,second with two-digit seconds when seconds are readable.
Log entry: 3,05,54
